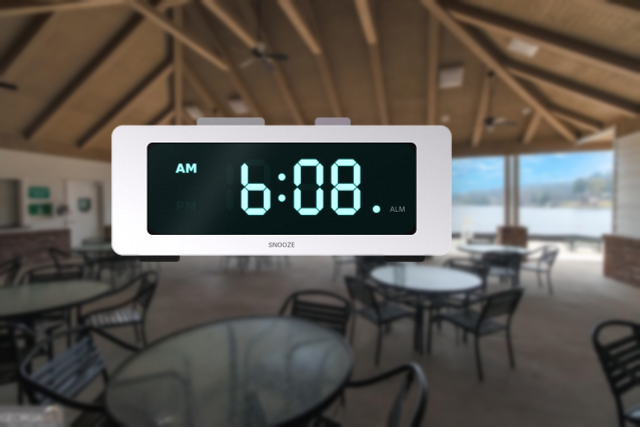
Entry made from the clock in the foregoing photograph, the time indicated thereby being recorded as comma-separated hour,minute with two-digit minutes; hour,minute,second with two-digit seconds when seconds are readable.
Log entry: 6,08
